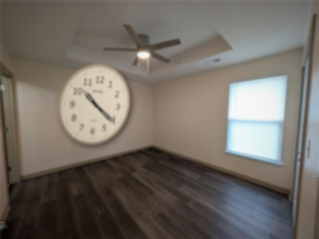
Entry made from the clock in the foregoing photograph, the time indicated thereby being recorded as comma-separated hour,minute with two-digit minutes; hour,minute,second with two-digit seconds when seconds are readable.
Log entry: 10,21
